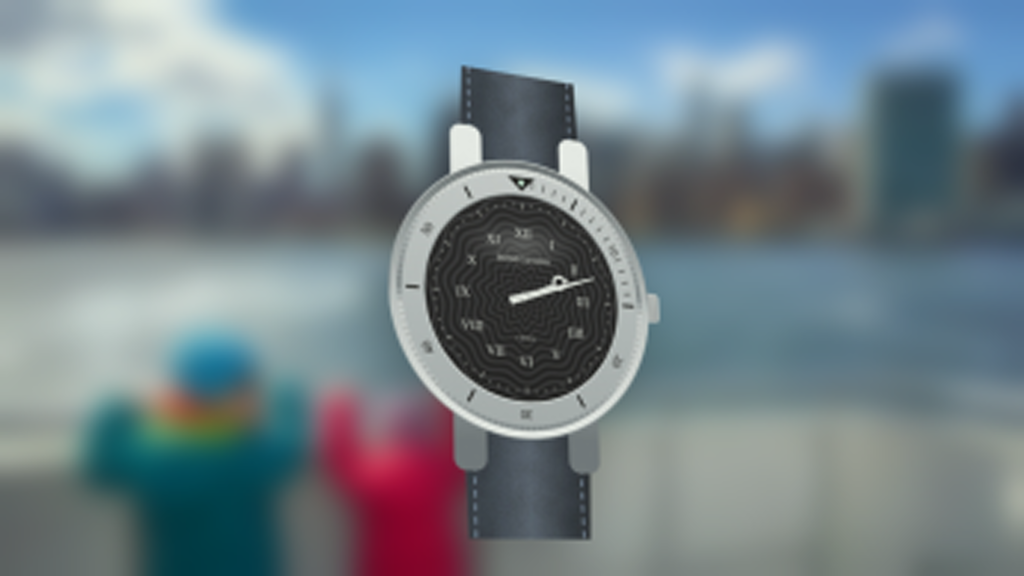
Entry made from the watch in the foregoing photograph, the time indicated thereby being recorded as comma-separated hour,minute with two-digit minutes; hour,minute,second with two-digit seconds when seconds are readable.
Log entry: 2,12
